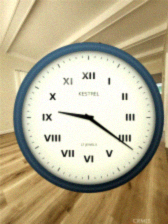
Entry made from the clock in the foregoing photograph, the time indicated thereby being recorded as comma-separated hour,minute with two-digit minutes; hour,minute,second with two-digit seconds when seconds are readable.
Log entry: 9,21
